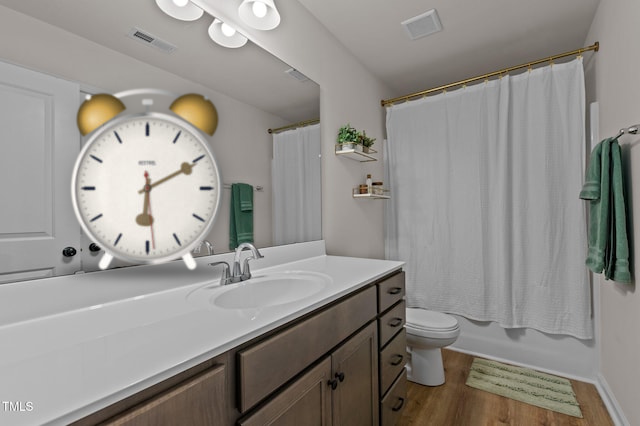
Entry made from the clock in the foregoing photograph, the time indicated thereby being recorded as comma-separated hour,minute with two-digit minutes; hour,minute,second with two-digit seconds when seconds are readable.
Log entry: 6,10,29
